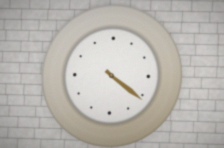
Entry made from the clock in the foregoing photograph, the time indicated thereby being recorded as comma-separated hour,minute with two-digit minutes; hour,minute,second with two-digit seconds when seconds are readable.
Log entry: 4,21
